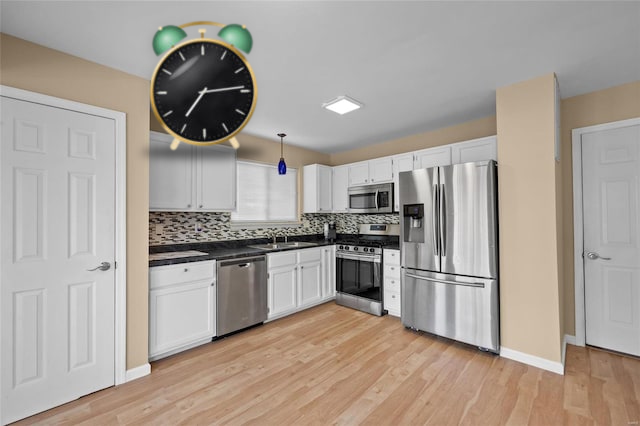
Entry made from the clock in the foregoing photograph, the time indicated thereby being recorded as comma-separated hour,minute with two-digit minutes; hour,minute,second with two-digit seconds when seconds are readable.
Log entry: 7,14
